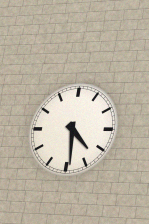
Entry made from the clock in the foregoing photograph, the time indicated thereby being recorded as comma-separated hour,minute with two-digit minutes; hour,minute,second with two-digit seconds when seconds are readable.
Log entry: 4,29
